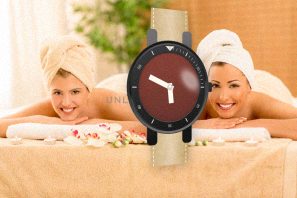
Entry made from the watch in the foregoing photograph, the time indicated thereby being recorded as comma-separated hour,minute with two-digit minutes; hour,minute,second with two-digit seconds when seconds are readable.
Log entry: 5,49
